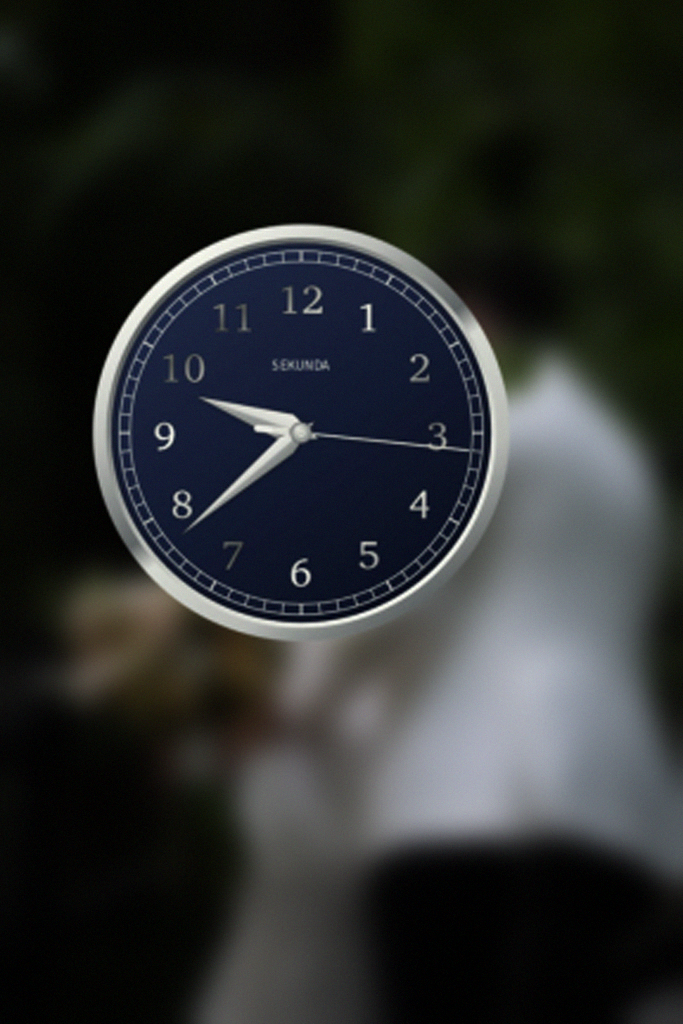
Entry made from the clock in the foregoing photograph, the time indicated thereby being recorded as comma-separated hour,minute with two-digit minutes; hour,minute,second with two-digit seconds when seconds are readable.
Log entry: 9,38,16
